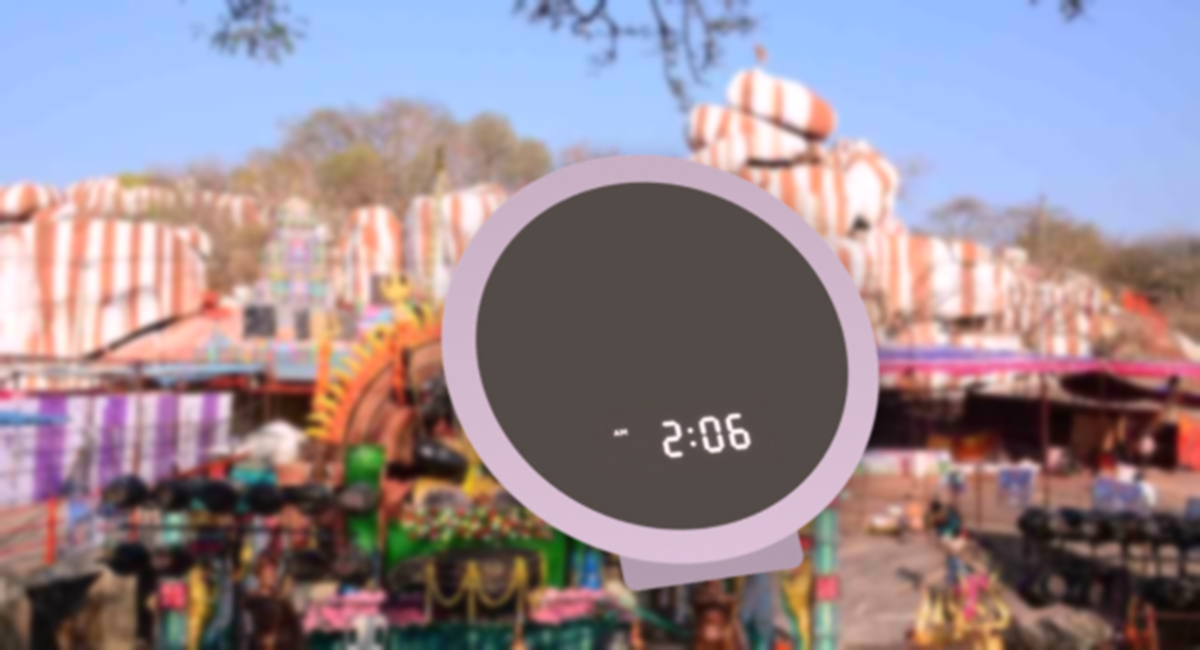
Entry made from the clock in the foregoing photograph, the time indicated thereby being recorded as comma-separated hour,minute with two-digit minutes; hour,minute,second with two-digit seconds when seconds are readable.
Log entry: 2,06
